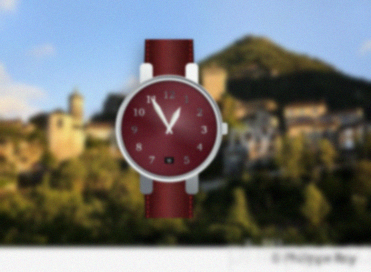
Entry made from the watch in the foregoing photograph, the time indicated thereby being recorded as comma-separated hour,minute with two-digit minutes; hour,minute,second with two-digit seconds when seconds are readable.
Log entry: 12,55
